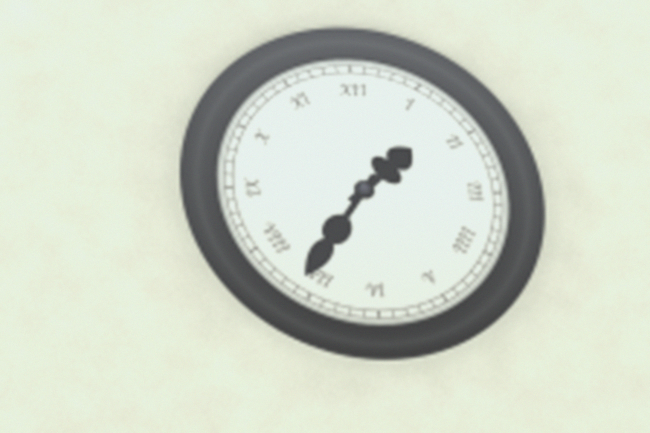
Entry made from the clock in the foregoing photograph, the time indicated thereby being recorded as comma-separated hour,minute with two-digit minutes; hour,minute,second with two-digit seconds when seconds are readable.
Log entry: 1,36
